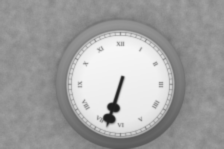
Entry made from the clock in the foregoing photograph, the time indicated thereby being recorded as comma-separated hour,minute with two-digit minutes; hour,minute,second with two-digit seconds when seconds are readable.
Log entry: 6,33
